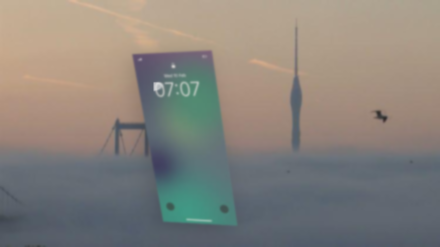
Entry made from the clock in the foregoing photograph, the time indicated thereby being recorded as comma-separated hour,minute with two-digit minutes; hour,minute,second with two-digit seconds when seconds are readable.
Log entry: 7,07
